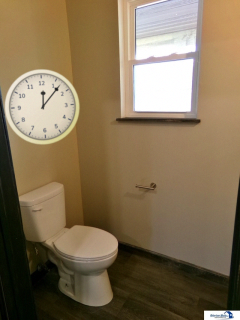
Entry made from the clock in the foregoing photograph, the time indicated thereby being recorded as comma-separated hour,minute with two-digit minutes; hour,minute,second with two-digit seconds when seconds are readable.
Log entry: 12,07
